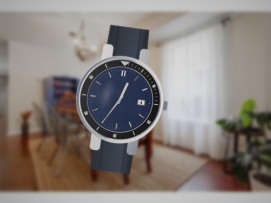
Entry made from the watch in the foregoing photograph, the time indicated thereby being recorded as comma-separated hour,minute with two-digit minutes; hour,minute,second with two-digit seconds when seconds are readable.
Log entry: 12,35
